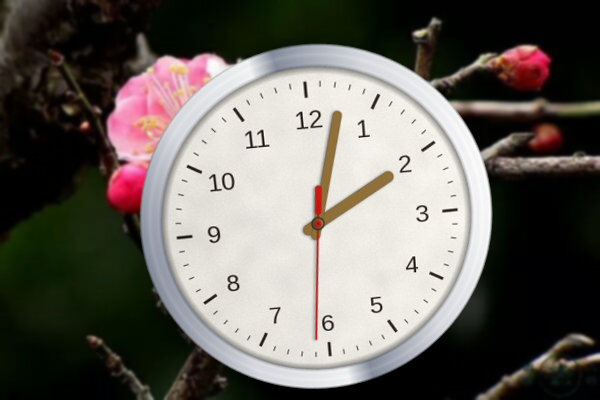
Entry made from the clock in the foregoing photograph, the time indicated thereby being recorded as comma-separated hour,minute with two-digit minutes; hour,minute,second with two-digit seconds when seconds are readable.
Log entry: 2,02,31
